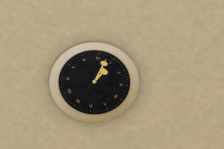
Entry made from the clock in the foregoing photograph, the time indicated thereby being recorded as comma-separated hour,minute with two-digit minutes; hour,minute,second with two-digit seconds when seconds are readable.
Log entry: 1,03
